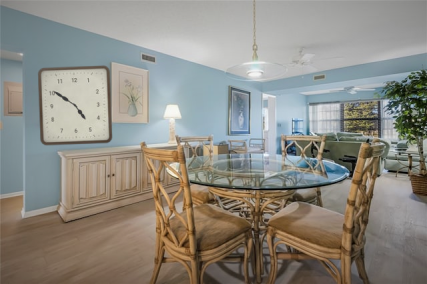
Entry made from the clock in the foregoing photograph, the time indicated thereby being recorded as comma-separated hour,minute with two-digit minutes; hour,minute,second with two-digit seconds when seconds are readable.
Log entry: 4,51
